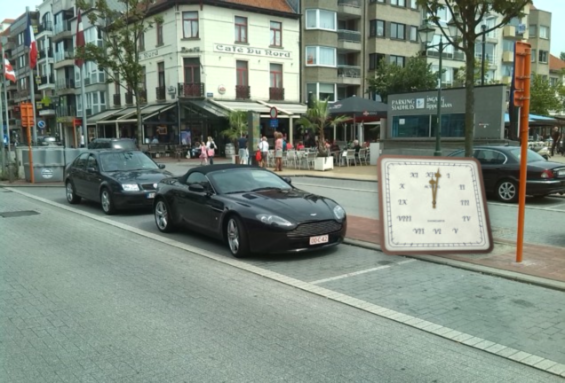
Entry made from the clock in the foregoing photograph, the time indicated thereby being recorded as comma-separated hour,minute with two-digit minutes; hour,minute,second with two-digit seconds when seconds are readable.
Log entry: 12,02
